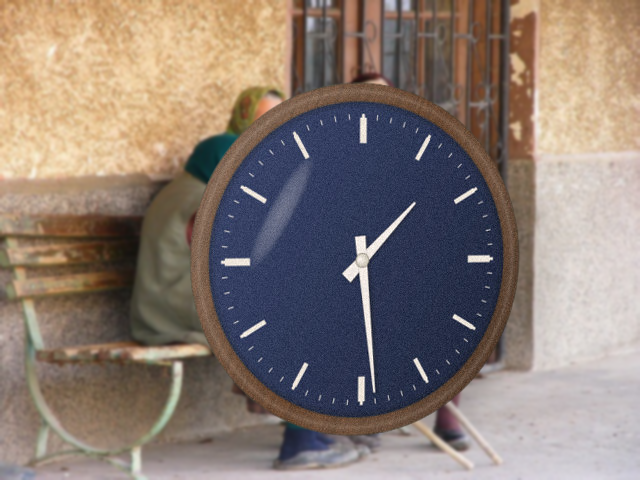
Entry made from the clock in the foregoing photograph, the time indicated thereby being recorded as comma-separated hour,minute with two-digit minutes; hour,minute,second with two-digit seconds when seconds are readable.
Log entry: 1,29
